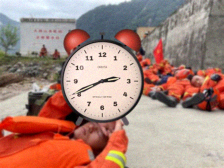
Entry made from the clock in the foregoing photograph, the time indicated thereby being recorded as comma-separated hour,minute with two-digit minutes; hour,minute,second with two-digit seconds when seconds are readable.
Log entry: 2,41
